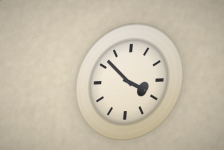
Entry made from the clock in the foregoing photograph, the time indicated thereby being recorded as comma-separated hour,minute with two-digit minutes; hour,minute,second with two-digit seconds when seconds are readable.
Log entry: 3,52
